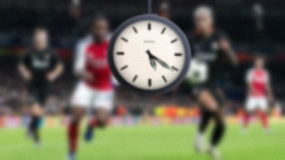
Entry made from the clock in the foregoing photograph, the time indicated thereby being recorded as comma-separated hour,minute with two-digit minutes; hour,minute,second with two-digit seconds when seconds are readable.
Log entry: 5,21
